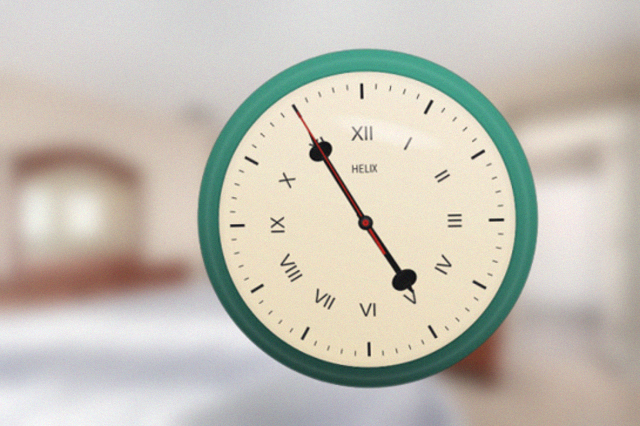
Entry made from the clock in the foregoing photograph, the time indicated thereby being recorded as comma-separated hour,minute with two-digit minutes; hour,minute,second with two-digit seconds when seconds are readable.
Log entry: 4,54,55
